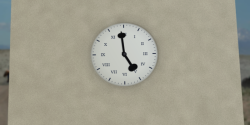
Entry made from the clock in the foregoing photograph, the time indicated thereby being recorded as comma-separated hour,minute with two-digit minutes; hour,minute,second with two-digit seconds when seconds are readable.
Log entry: 4,59
